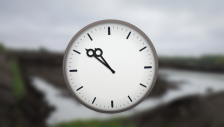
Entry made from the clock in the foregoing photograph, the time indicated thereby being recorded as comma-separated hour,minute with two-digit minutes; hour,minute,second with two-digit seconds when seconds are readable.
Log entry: 10,52
